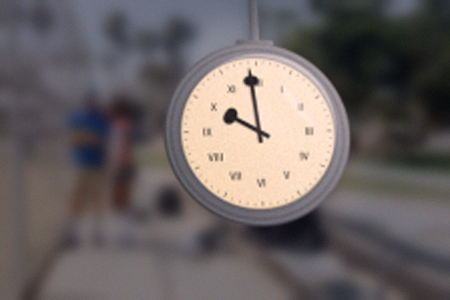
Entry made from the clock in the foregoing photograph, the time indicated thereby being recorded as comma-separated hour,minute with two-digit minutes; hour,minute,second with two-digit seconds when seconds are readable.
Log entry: 9,59
